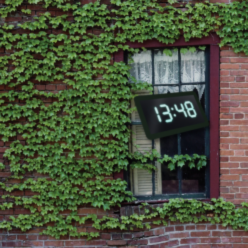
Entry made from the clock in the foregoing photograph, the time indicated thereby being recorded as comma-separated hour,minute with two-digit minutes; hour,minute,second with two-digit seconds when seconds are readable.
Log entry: 13,48
